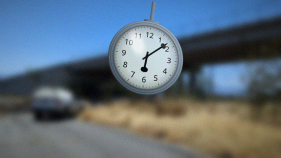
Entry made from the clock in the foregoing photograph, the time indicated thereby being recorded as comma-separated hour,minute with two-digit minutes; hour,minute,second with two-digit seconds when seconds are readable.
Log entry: 6,08
